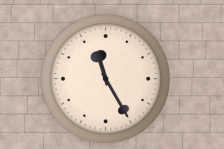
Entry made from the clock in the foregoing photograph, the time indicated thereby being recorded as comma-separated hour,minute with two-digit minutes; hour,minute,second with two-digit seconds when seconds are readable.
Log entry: 11,25
